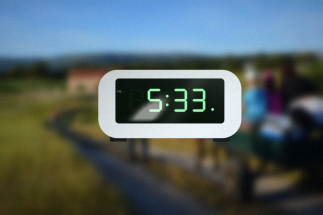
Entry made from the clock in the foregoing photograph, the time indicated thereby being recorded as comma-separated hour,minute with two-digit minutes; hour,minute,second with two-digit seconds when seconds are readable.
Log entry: 5,33
